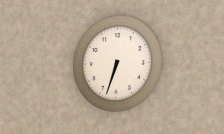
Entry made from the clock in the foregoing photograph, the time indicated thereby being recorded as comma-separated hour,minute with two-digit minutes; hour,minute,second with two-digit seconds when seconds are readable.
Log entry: 6,33
